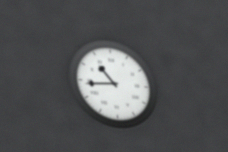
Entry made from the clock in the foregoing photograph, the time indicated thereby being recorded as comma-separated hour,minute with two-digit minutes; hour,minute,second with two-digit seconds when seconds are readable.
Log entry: 10,44
